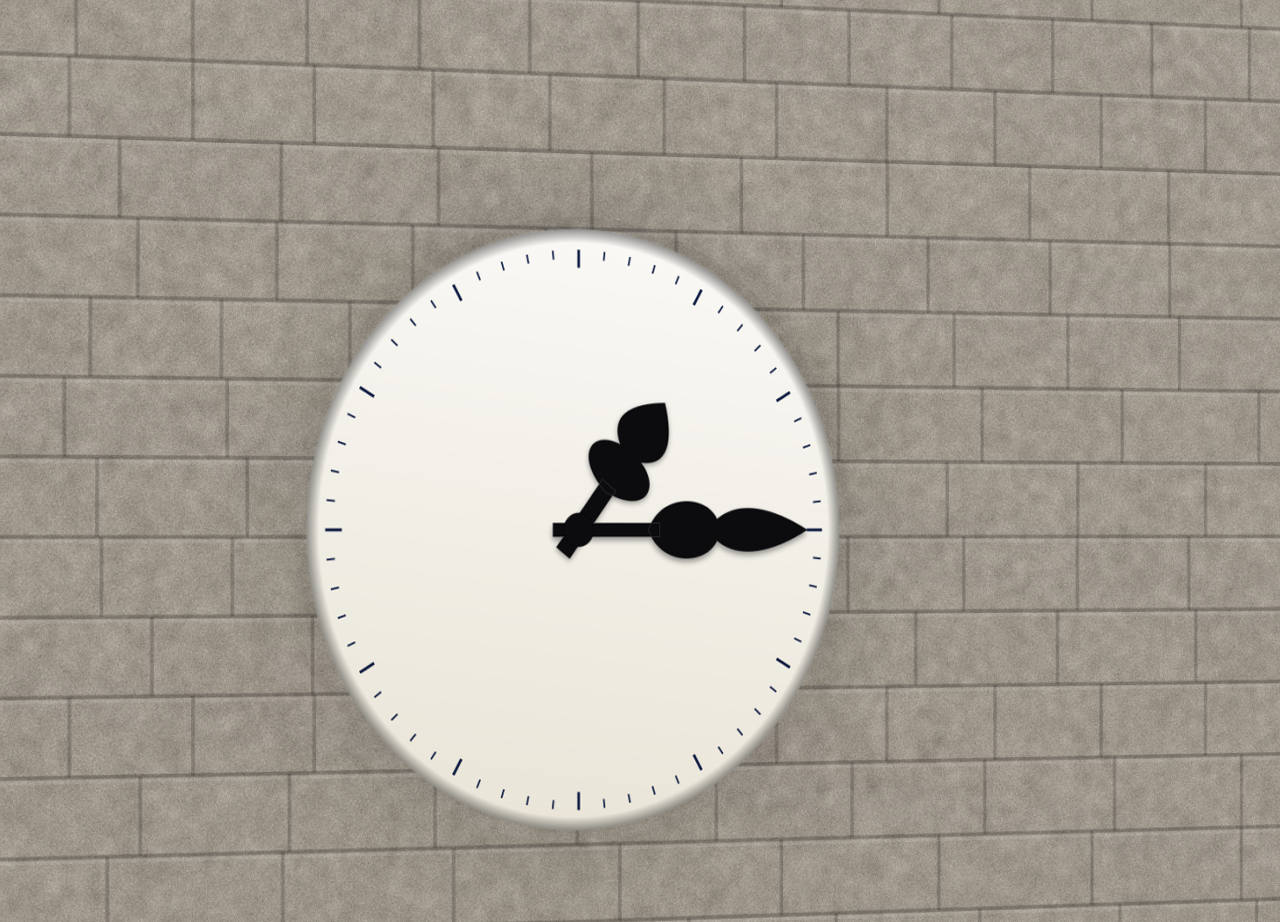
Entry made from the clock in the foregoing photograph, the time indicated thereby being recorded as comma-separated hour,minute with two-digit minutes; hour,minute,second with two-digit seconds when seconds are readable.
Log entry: 1,15
